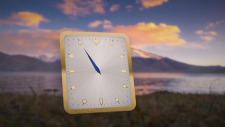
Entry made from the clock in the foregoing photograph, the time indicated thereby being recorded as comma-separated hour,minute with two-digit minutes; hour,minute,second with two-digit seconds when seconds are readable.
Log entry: 10,55
